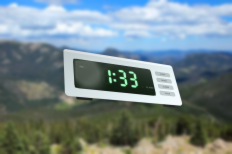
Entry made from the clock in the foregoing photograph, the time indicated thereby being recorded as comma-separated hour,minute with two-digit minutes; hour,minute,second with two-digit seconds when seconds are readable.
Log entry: 1,33
